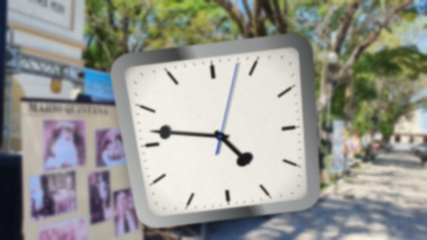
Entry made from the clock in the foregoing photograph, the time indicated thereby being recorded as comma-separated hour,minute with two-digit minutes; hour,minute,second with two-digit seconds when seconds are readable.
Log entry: 4,47,03
